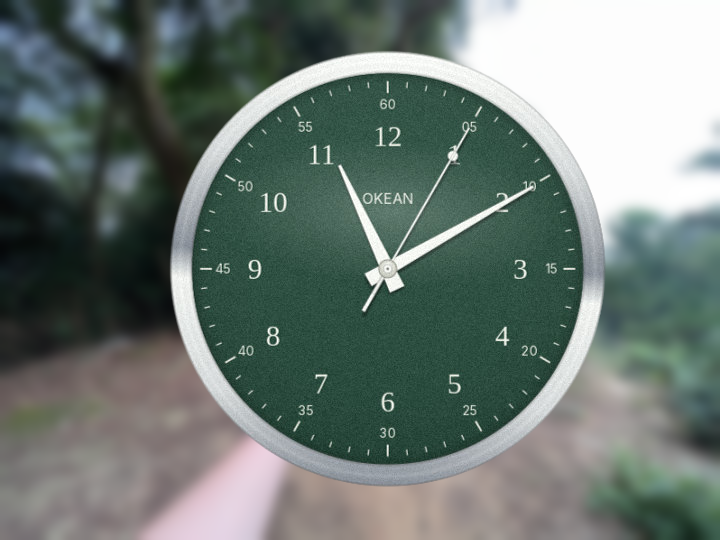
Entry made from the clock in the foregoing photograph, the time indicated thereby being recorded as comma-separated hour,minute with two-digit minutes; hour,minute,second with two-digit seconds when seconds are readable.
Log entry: 11,10,05
